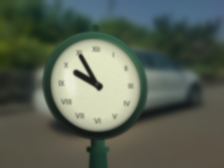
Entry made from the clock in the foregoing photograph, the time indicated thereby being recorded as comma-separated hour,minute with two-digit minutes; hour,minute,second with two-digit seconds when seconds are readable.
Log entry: 9,55
